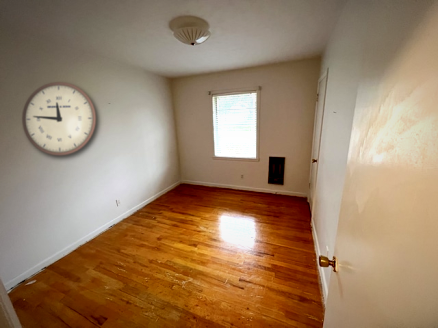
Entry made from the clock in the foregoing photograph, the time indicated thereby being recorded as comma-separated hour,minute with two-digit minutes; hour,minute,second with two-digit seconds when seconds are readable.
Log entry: 11,46
